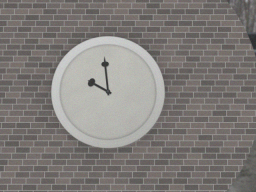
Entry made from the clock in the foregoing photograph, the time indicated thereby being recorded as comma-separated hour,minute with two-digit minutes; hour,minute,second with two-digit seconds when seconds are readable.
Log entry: 9,59
